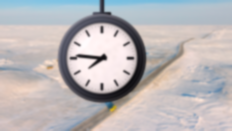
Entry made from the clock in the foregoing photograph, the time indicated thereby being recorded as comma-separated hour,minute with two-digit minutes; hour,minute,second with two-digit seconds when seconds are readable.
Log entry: 7,46
